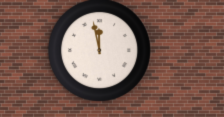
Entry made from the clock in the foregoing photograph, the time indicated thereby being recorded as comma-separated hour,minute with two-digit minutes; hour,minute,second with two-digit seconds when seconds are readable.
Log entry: 11,58
